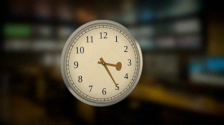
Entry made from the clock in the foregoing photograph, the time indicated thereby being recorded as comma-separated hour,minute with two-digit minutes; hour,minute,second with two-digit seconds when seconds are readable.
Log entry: 3,25
